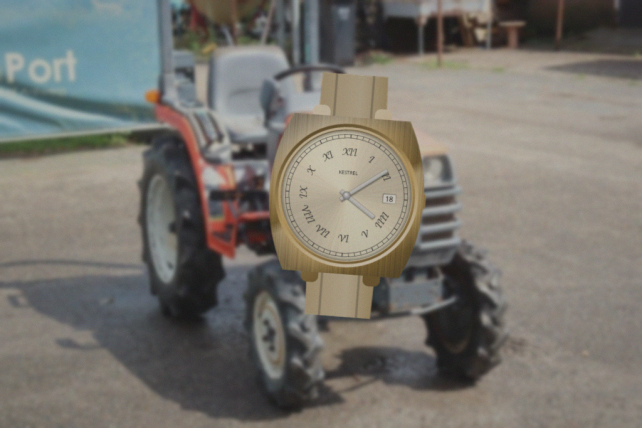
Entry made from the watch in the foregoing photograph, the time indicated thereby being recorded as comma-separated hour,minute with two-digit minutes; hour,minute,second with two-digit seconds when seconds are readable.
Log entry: 4,09
